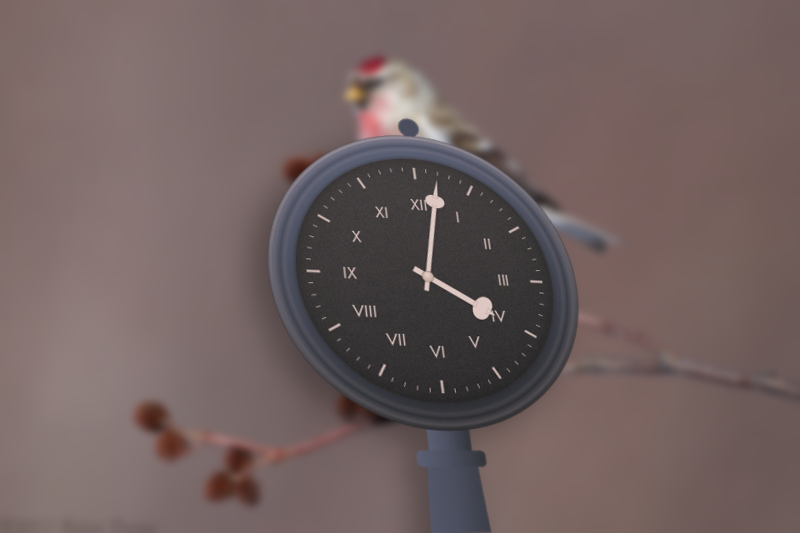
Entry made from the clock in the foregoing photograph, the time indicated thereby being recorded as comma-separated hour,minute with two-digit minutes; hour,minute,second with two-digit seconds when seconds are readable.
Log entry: 4,02
